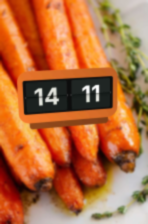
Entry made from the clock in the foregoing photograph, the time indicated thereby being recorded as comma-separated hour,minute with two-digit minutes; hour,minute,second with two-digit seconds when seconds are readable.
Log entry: 14,11
